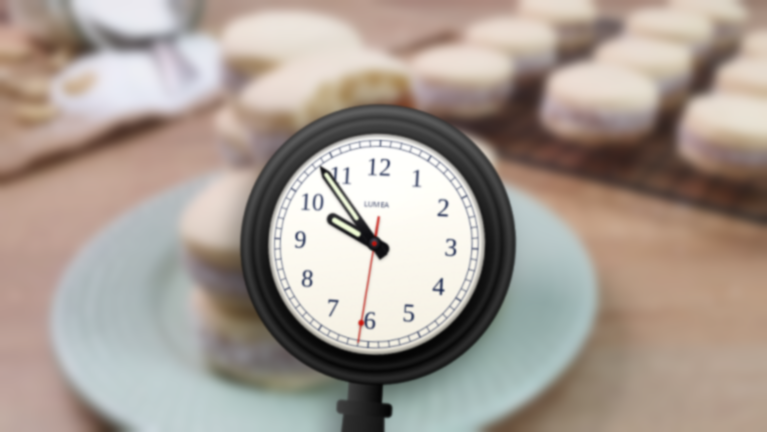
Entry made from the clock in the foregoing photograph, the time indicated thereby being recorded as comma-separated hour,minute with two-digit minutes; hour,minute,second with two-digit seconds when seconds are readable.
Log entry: 9,53,31
